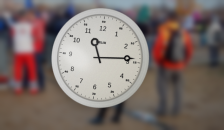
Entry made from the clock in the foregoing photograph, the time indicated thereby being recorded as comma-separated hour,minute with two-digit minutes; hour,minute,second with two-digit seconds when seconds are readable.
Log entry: 11,14
